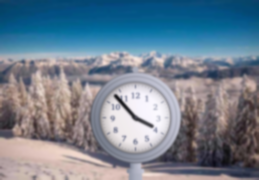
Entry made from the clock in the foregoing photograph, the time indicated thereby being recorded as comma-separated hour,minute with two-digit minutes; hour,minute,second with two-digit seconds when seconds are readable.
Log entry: 3,53
